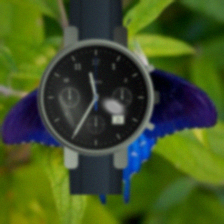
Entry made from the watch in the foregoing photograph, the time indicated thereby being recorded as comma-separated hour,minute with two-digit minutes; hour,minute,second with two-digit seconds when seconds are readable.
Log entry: 11,35
